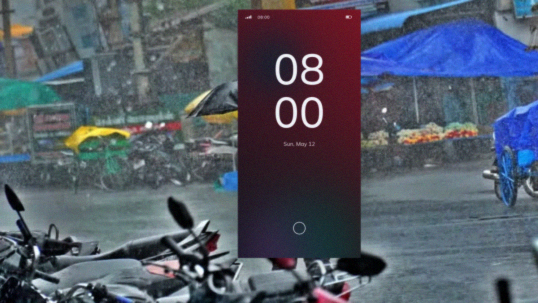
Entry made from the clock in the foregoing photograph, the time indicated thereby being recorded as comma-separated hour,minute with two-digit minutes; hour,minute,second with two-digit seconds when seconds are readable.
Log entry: 8,00
